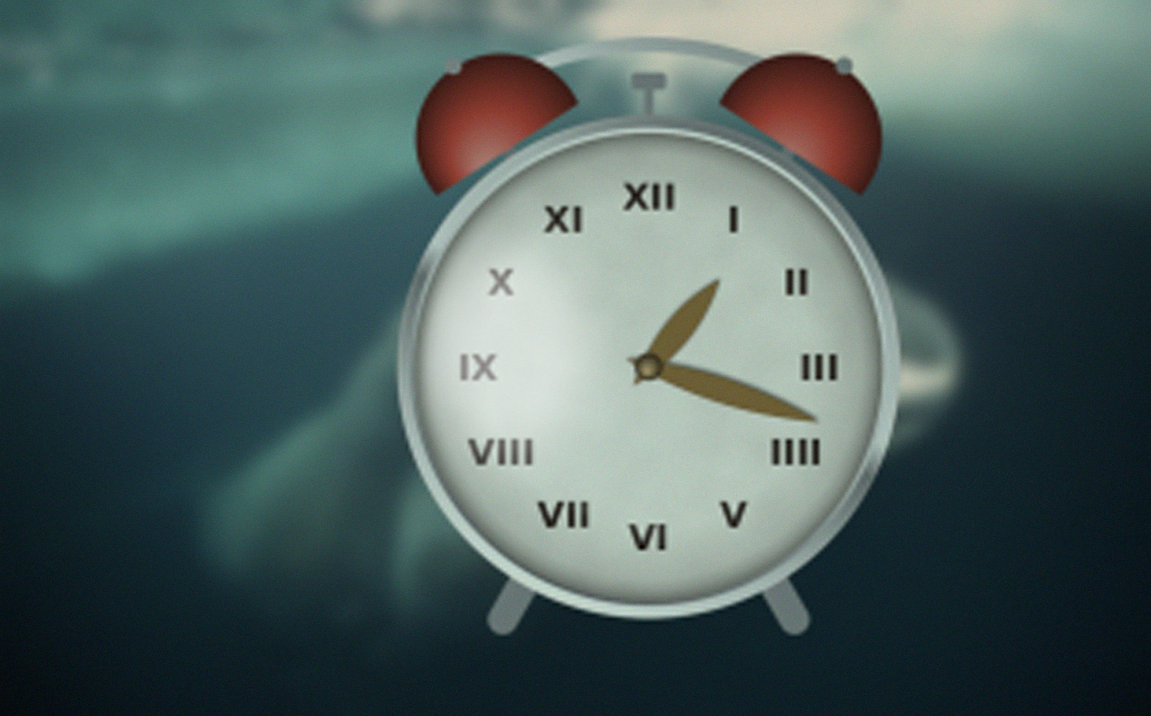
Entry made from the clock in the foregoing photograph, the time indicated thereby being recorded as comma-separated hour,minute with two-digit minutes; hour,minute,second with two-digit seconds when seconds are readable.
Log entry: 1,18
